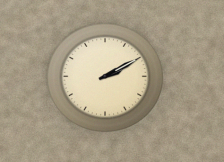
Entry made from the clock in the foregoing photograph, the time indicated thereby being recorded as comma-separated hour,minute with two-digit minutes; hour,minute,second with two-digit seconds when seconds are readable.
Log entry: 2,10
